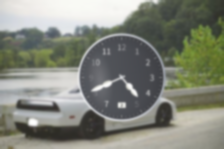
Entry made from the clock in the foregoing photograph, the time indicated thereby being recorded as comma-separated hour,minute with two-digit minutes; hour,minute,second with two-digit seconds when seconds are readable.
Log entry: 4,41
